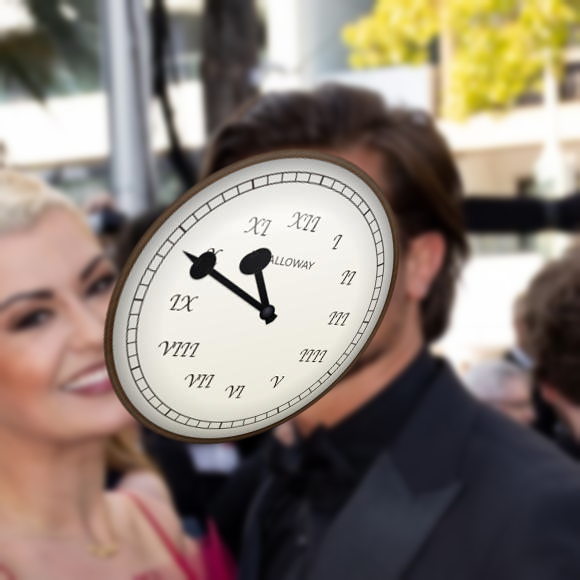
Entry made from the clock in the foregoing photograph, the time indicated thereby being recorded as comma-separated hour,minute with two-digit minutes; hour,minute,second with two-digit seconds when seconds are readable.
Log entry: 10,49
